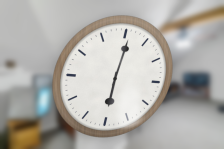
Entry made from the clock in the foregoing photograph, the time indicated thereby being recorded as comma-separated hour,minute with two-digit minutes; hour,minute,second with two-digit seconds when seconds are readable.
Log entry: 6,01
